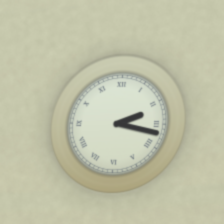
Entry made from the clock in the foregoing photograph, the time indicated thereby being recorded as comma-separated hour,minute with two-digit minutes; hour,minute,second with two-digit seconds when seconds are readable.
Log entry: 2,17
